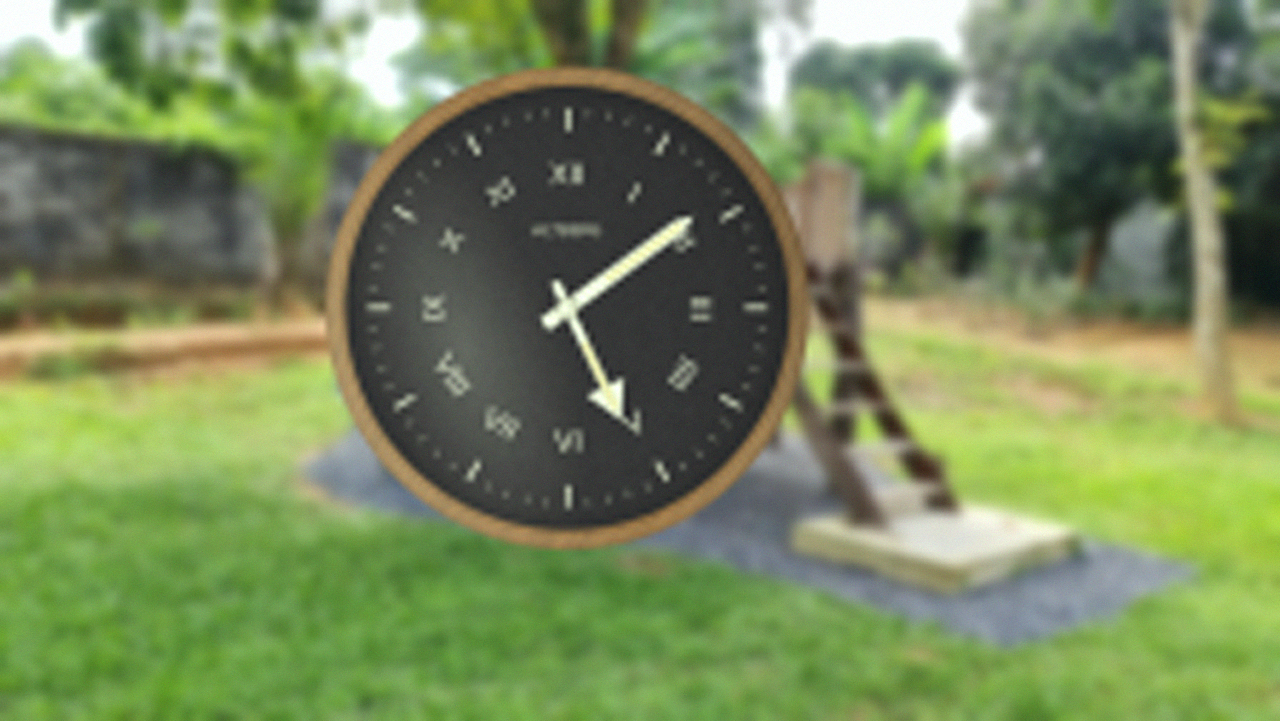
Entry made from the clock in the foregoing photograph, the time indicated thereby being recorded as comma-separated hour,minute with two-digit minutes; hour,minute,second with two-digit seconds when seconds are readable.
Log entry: 5,09
